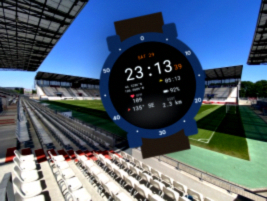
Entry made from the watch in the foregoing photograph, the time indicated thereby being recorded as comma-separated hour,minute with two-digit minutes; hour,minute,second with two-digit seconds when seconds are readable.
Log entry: 23,13
